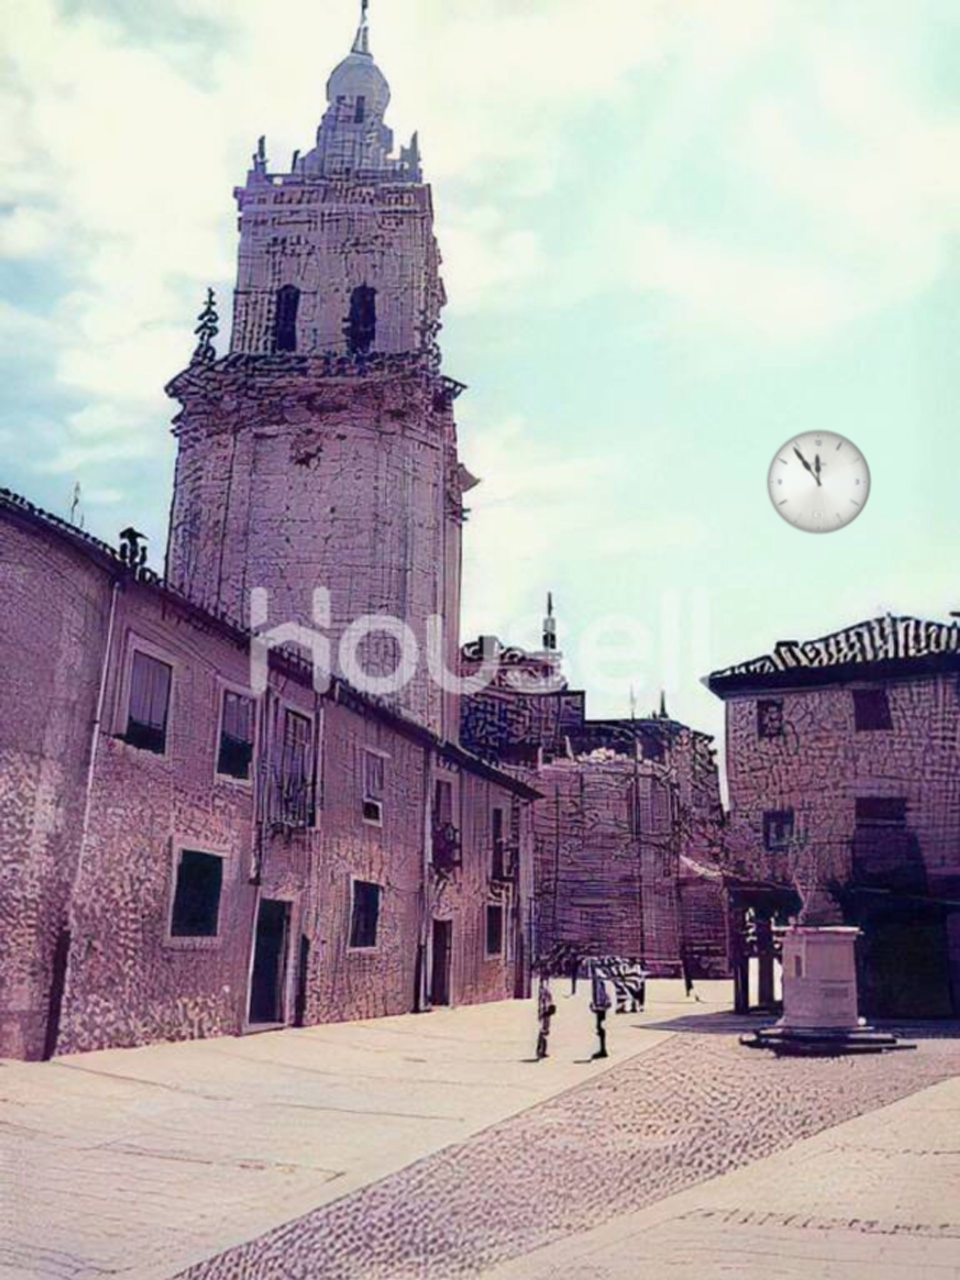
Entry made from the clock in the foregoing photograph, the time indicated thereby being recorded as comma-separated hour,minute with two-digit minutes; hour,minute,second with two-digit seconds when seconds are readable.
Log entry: 11,54
